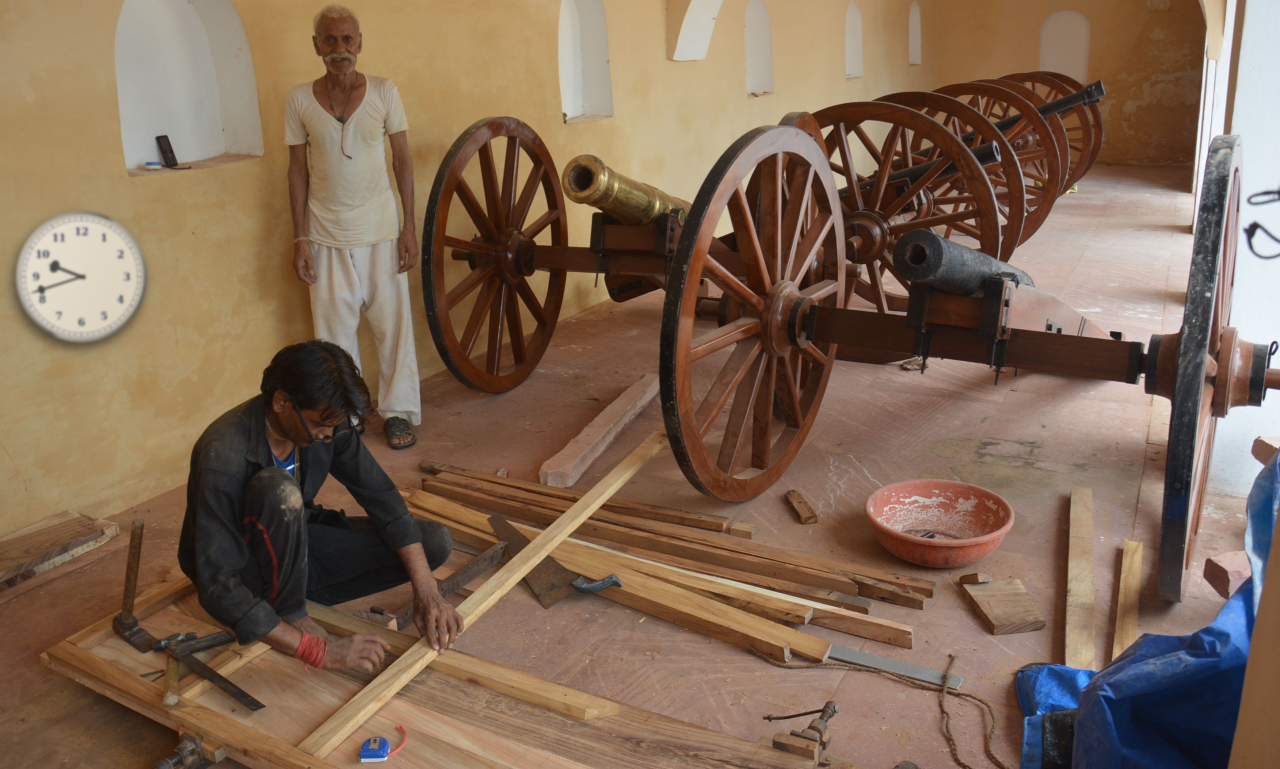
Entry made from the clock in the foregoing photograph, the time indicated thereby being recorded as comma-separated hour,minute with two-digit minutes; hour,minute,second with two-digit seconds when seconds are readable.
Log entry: 9,42
